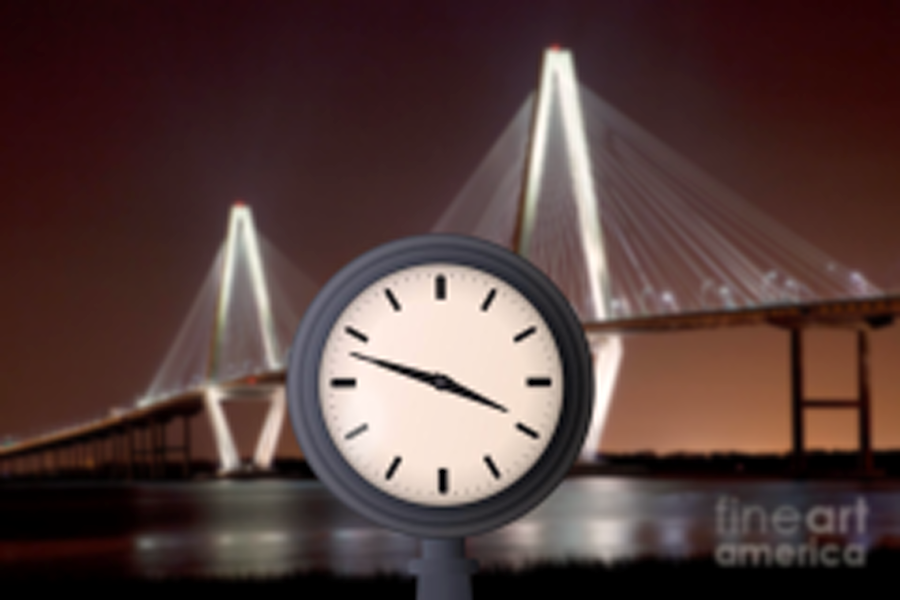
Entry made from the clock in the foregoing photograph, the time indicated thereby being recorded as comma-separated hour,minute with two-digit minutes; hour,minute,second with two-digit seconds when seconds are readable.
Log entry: 3,48
